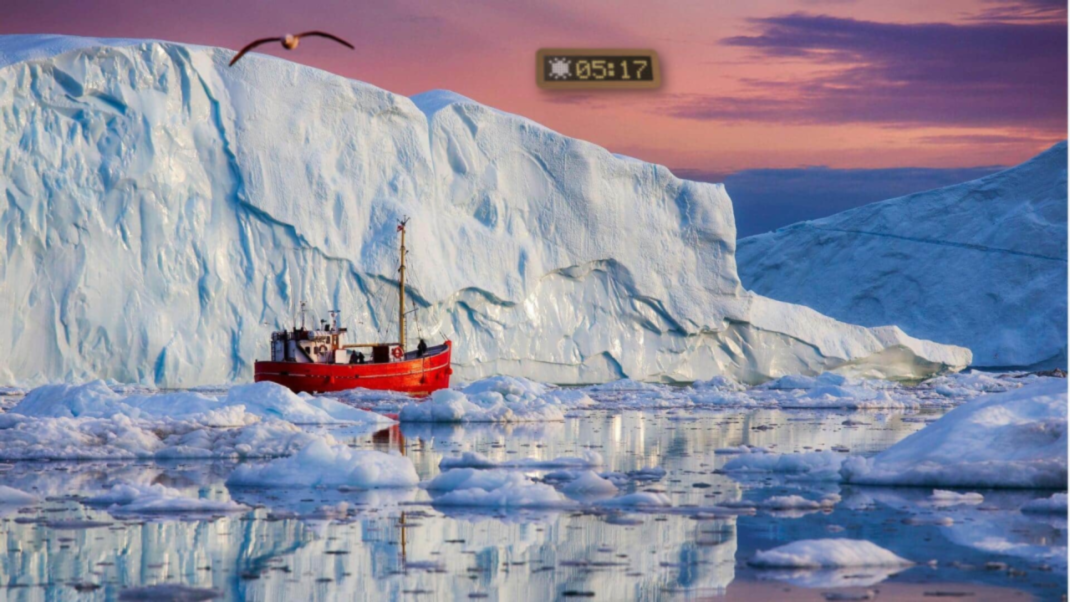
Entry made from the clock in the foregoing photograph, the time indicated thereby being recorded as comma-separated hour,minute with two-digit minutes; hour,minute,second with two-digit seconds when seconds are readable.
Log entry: 5,17
